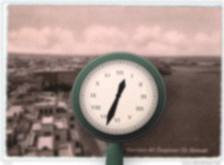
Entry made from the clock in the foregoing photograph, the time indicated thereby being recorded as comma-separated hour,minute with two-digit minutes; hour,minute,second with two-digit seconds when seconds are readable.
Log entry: 12,33
